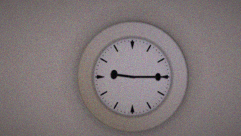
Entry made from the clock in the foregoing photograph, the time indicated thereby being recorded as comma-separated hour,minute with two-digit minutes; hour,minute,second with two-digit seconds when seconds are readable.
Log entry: 9,15
